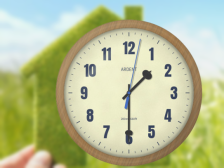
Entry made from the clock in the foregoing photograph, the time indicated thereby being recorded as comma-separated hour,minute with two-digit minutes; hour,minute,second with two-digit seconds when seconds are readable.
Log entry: 1,30,02
